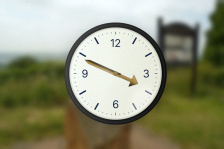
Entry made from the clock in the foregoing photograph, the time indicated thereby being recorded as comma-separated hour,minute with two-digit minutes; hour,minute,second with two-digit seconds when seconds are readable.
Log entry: 3,49
